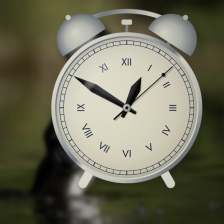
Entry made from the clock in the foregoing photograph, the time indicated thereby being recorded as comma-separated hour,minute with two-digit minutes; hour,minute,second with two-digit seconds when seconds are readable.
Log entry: 12,50,08
